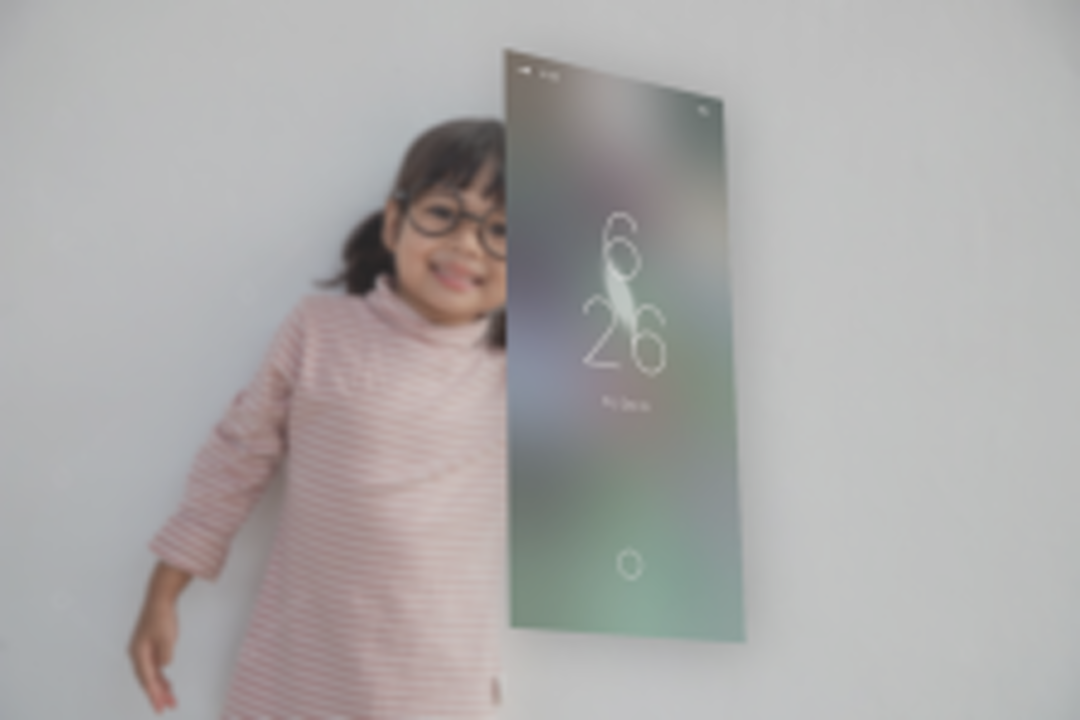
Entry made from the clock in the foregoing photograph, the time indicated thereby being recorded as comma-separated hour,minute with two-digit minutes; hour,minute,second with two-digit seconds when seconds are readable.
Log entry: 6,26
